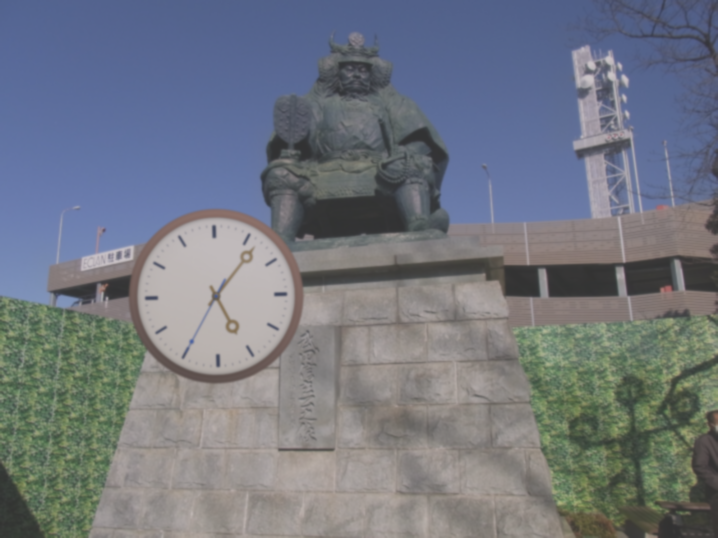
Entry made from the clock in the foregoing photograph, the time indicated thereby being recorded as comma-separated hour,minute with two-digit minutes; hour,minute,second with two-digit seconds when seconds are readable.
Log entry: 5,06,35
